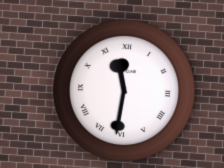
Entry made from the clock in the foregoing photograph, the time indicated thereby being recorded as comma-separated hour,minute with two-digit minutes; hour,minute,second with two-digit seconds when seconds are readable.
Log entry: 11,31
